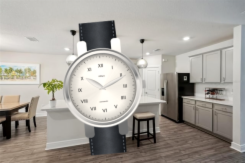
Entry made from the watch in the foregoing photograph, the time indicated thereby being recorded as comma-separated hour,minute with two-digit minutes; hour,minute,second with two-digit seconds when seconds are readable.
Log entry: 10,11
